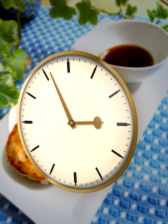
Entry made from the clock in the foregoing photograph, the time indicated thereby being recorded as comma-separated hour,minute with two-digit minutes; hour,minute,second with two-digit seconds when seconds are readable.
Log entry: 2,56
